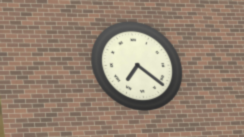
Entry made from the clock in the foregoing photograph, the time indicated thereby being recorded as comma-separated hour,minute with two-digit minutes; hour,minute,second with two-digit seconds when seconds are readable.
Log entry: 7,22
